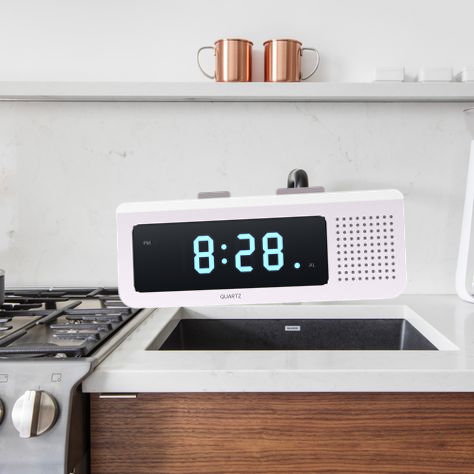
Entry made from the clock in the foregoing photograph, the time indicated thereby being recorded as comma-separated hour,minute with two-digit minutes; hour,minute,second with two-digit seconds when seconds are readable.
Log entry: 8,28
